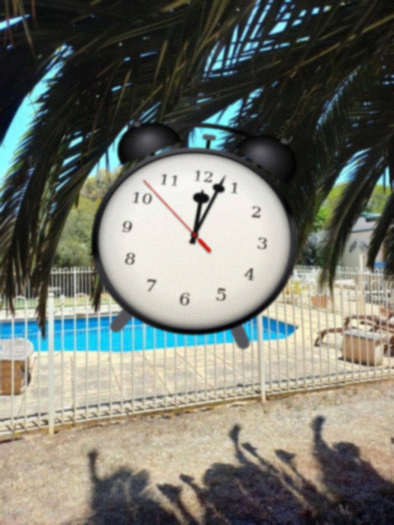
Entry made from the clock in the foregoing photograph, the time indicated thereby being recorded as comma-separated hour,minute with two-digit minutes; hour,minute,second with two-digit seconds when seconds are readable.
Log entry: 12,02,52
